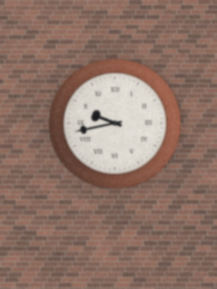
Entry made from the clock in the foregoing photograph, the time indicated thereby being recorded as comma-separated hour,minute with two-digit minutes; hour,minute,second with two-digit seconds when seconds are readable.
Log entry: 9,43
